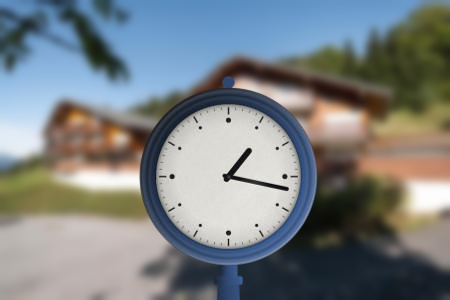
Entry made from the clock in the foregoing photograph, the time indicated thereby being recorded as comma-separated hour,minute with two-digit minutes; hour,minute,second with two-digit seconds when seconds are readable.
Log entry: 1,17
